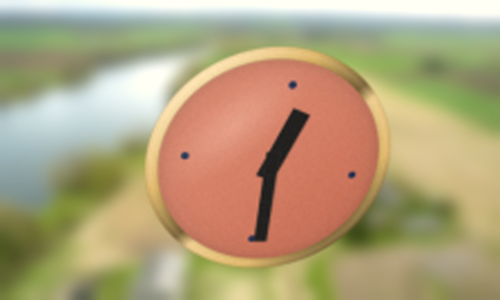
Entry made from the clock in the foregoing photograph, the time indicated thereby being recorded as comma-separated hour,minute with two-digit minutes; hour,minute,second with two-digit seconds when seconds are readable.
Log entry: 12,29
